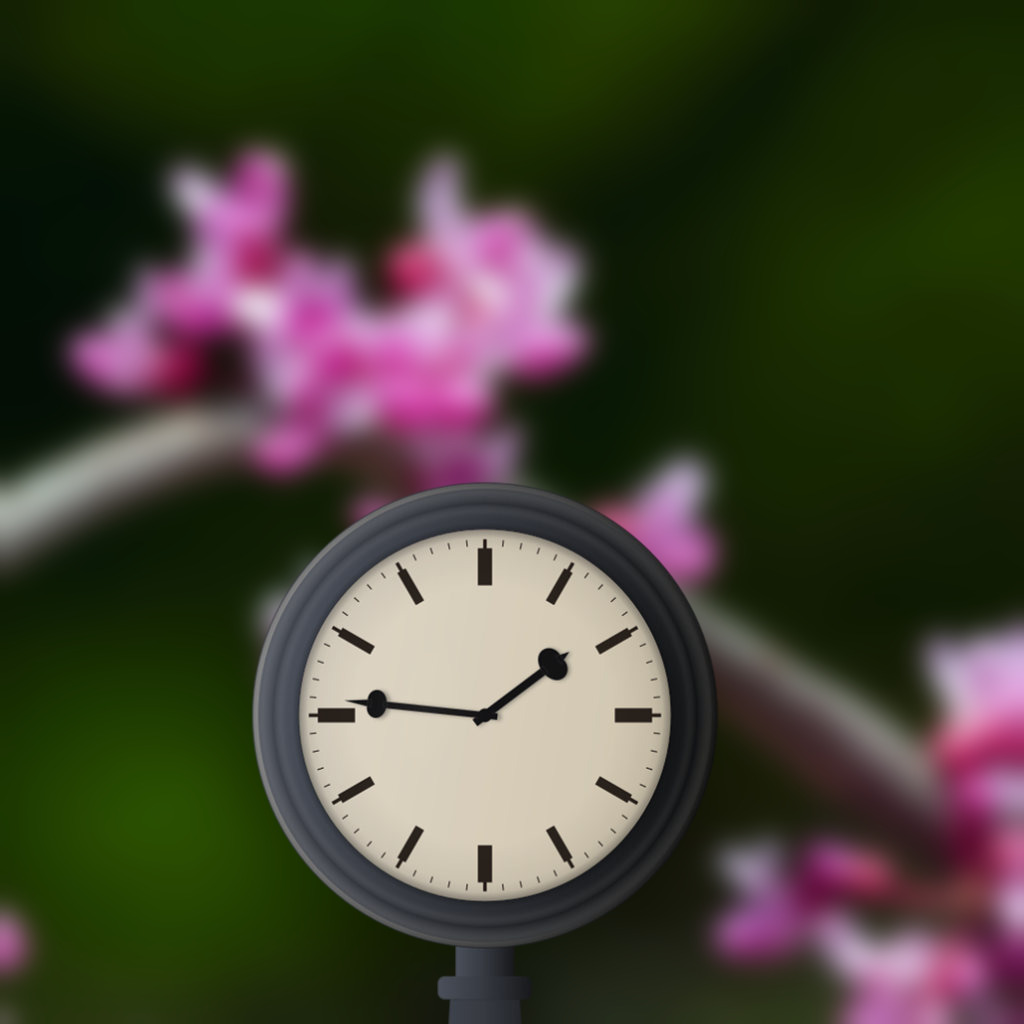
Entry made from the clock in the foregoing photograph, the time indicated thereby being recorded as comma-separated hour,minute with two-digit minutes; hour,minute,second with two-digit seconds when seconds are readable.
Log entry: 1,46
